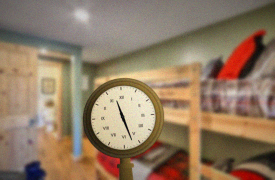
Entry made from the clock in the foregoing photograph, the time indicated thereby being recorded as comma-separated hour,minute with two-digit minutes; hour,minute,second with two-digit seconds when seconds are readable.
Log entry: 11,27
